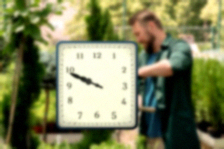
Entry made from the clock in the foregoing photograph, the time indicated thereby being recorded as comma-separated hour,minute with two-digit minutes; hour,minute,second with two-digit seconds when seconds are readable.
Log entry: 9,49
